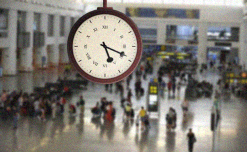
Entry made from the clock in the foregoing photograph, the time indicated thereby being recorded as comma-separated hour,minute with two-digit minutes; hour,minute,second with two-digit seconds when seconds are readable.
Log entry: 5,19
